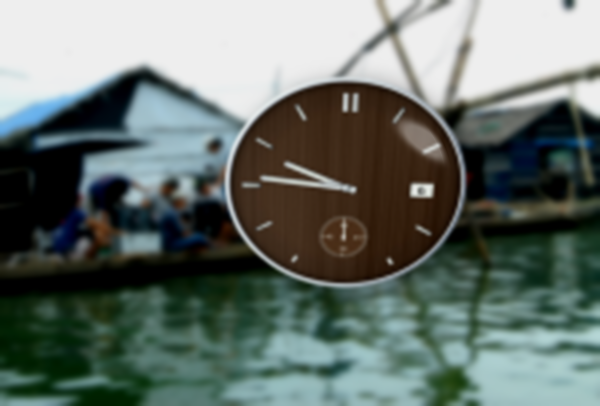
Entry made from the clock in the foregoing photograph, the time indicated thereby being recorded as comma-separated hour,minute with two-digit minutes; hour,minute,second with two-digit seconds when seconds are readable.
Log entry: 9,46
